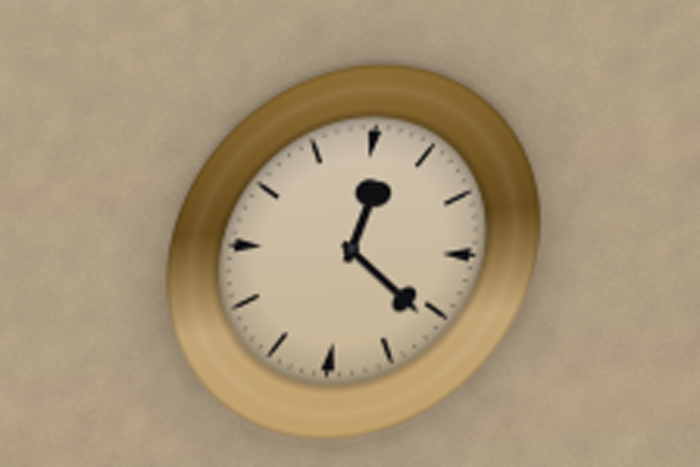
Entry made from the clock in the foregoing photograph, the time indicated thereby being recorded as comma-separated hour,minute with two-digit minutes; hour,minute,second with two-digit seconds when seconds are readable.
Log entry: 12,21
